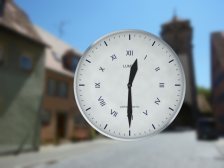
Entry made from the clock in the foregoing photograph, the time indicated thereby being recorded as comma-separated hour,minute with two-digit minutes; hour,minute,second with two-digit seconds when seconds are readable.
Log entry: 12,30
